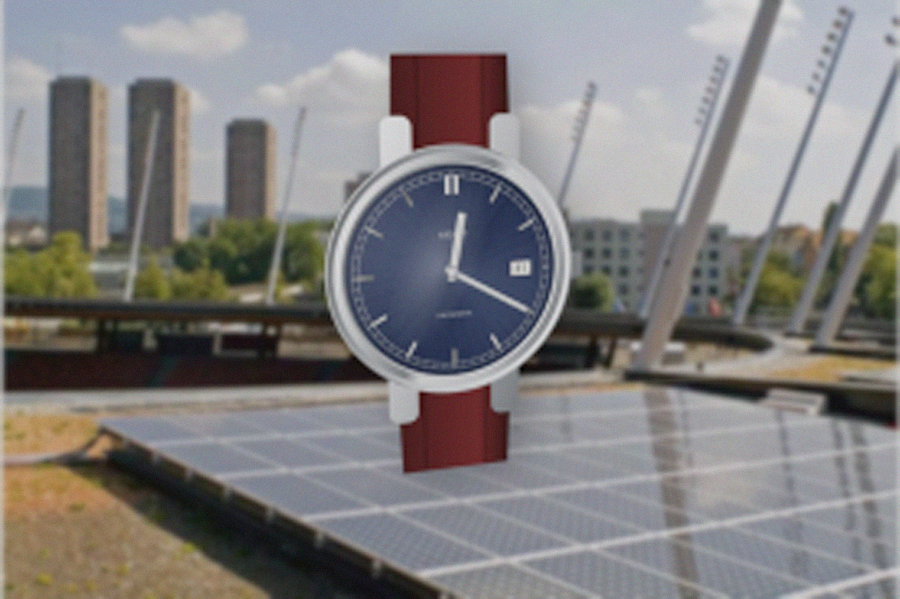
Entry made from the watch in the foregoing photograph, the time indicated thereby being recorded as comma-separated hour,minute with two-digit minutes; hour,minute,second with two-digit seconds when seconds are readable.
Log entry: 12,20
